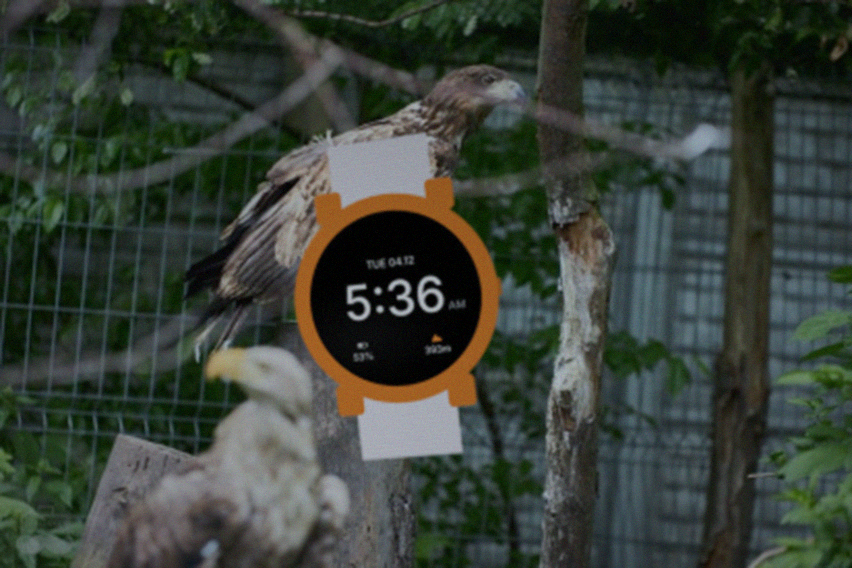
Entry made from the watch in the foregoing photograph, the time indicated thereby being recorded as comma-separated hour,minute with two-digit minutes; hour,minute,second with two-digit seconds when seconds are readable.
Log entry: 5,36
